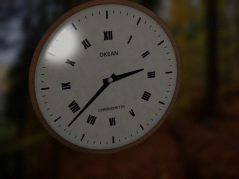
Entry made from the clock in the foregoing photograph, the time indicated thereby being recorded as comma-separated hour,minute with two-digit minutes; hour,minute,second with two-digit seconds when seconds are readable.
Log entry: 2,38
